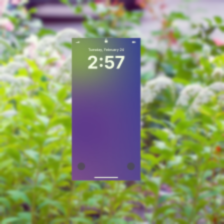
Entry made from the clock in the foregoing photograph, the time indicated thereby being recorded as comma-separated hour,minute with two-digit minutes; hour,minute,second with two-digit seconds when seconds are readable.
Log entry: 2,57
